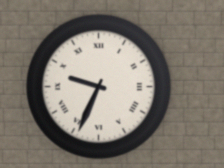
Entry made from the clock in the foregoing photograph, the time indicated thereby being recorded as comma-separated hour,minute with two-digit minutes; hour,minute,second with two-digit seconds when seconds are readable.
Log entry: 9,34
